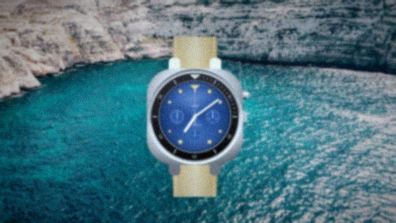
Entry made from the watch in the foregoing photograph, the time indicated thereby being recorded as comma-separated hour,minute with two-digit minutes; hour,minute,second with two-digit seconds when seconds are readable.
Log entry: 7,09
